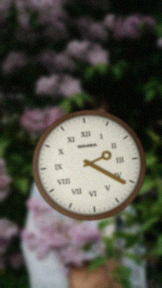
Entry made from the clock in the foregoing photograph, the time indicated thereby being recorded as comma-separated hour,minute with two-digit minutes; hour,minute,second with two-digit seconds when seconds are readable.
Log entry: 2,21
